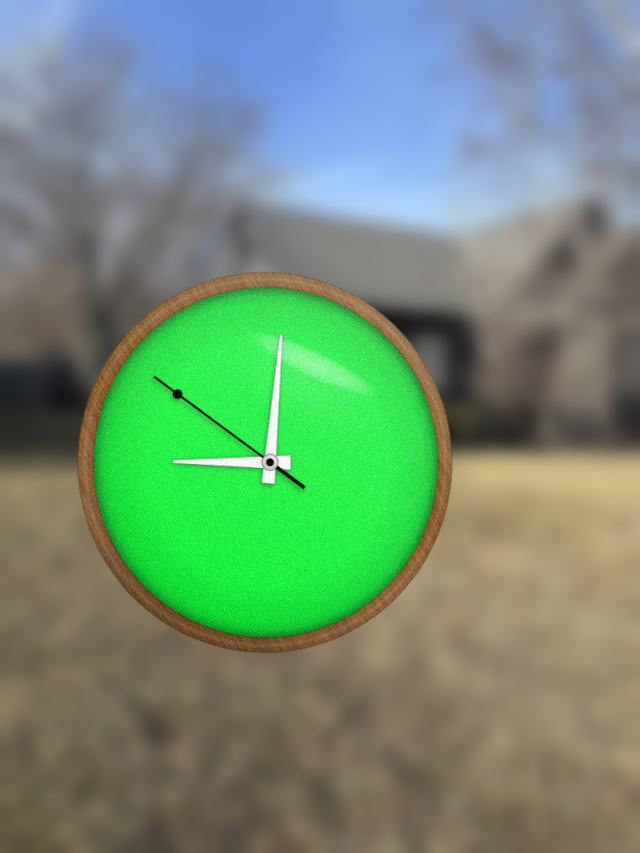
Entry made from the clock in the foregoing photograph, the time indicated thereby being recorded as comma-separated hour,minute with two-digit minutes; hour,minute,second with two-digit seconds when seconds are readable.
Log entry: 9,00,51
